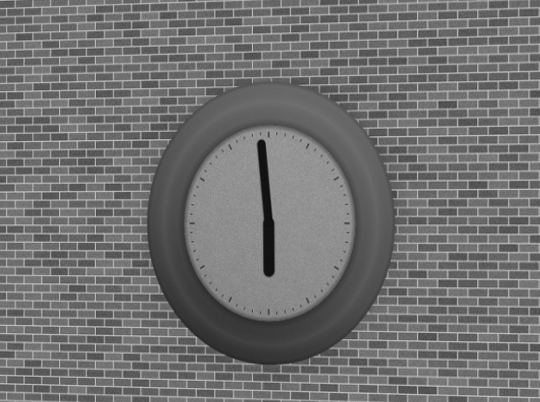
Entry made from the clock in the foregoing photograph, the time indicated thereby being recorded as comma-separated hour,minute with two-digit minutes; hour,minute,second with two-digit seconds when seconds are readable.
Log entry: 5,59
